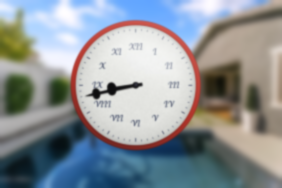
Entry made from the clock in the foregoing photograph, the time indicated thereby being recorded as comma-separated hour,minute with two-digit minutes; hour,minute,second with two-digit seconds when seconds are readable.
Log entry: 8,43
